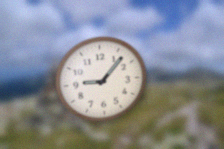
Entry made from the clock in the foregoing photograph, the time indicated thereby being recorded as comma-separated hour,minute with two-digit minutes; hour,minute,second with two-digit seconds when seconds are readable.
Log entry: 9,07
